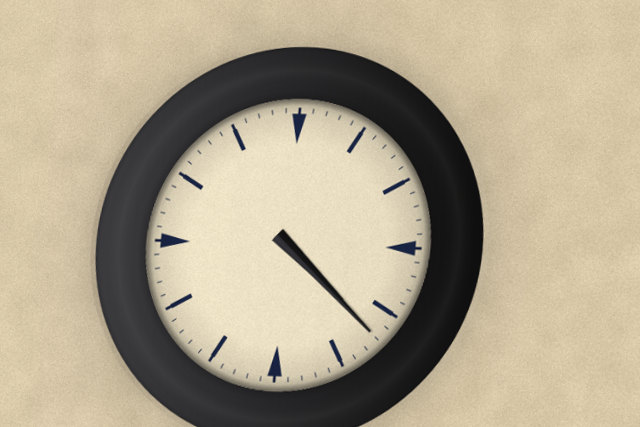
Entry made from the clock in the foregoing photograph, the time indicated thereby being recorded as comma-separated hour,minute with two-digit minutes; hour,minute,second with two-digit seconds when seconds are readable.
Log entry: 4,22
